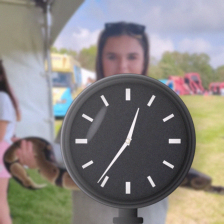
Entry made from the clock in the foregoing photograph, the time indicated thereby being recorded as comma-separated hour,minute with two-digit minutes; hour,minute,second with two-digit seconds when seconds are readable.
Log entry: 12,36
